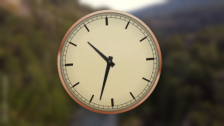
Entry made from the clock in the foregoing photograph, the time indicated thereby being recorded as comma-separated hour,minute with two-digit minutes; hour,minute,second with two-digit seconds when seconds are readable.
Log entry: 10,33
